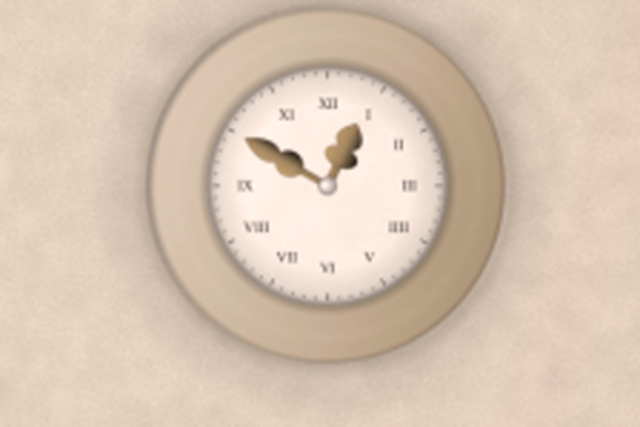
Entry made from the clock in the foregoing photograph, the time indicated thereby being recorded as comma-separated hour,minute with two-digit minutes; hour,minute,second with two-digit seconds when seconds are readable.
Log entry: 12,50
